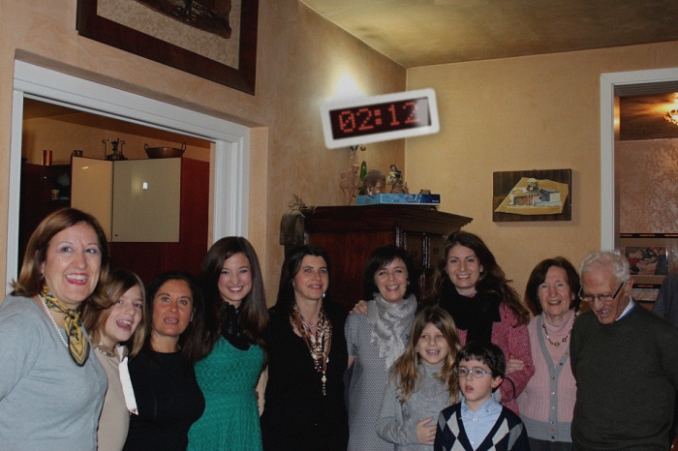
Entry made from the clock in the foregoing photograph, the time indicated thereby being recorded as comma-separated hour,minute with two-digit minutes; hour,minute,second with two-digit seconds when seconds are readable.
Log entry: 2,12
